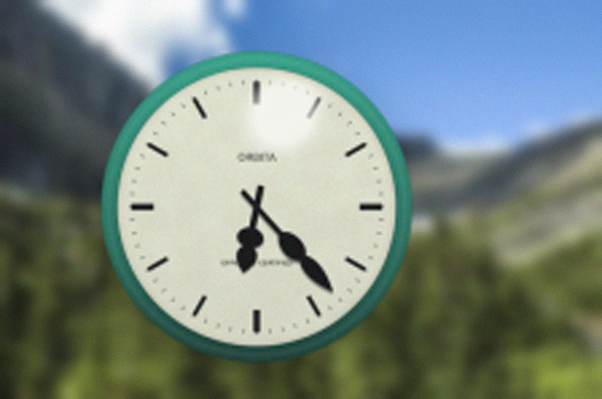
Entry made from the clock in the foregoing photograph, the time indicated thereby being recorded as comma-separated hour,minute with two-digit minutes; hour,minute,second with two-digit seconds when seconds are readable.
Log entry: 6,23
